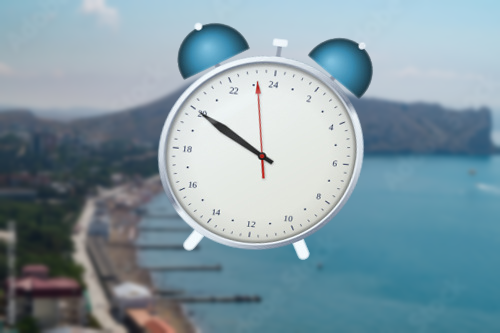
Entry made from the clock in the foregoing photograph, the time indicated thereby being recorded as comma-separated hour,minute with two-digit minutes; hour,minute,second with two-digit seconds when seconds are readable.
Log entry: 19,49,58
